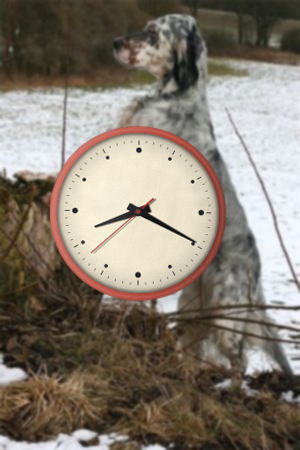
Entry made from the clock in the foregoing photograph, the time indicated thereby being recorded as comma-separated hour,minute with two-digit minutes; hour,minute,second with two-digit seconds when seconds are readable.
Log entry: 8,19,38
